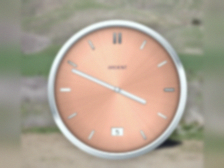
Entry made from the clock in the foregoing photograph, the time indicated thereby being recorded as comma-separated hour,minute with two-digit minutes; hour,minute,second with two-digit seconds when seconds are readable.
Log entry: 3,49
